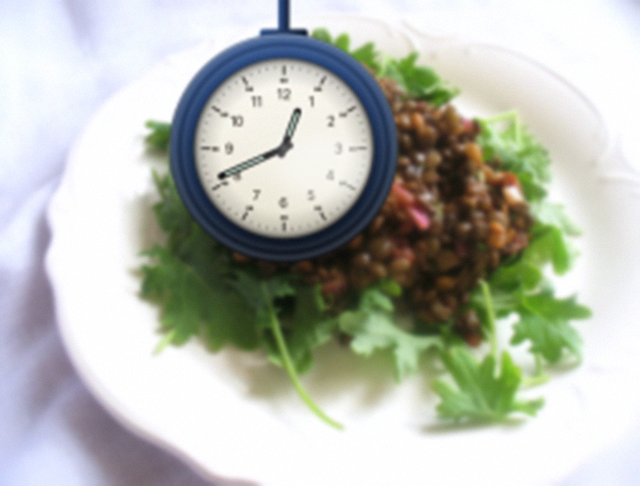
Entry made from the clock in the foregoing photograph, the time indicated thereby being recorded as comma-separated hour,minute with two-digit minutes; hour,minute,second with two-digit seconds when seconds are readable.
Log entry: 12,41
